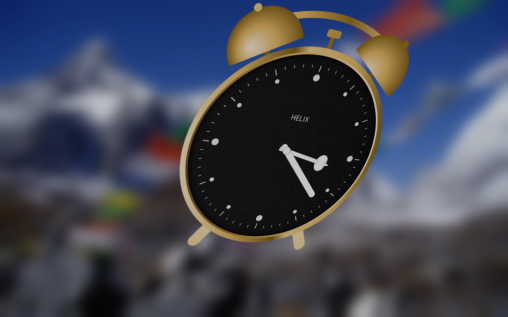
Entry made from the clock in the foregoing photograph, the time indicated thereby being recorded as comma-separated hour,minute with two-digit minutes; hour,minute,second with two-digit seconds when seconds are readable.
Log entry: 3,22
